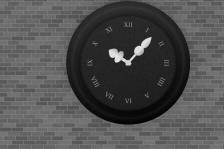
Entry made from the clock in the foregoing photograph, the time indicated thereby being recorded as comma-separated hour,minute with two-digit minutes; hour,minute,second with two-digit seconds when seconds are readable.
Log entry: 10,07
